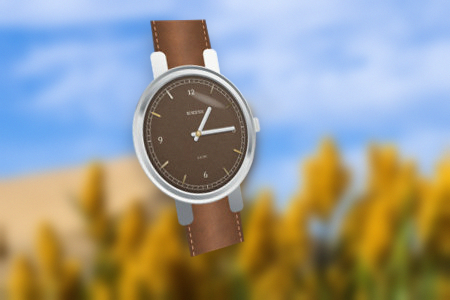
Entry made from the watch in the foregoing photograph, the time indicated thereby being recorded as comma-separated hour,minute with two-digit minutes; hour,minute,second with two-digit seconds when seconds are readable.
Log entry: 1,15
